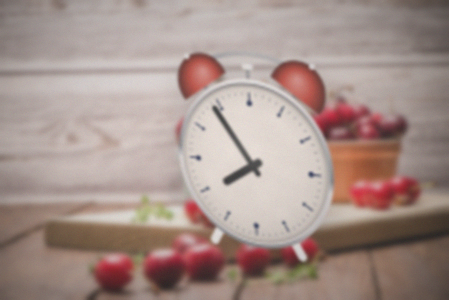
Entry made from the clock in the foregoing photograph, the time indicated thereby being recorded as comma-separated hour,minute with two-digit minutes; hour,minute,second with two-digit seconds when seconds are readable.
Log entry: 7,54
